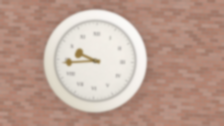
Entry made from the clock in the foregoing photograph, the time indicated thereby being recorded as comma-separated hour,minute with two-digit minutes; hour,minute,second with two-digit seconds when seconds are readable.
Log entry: 9,44
